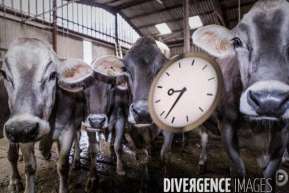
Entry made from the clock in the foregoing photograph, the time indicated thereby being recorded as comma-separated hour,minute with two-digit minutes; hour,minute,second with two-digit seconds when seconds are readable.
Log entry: 8,33
